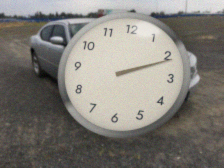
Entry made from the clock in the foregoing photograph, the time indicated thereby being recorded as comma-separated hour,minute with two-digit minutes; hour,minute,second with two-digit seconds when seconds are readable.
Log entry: 2,11
